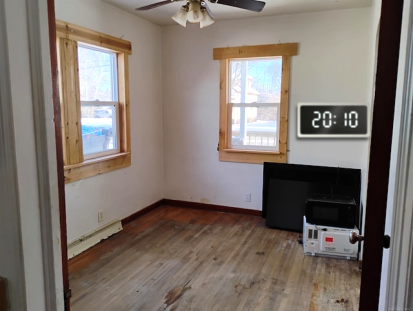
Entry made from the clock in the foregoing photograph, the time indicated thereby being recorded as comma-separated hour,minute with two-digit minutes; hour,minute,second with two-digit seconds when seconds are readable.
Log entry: 20,10
